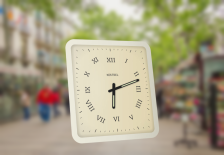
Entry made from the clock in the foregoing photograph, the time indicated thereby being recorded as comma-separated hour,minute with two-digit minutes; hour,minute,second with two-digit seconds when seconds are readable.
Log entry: 6,12
